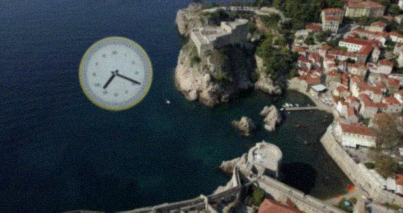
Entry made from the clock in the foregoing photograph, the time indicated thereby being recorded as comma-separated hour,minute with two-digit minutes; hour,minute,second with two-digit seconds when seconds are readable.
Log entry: 7,19
